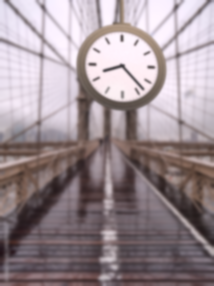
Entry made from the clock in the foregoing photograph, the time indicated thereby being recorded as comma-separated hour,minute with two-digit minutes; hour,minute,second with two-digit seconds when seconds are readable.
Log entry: 8,23
